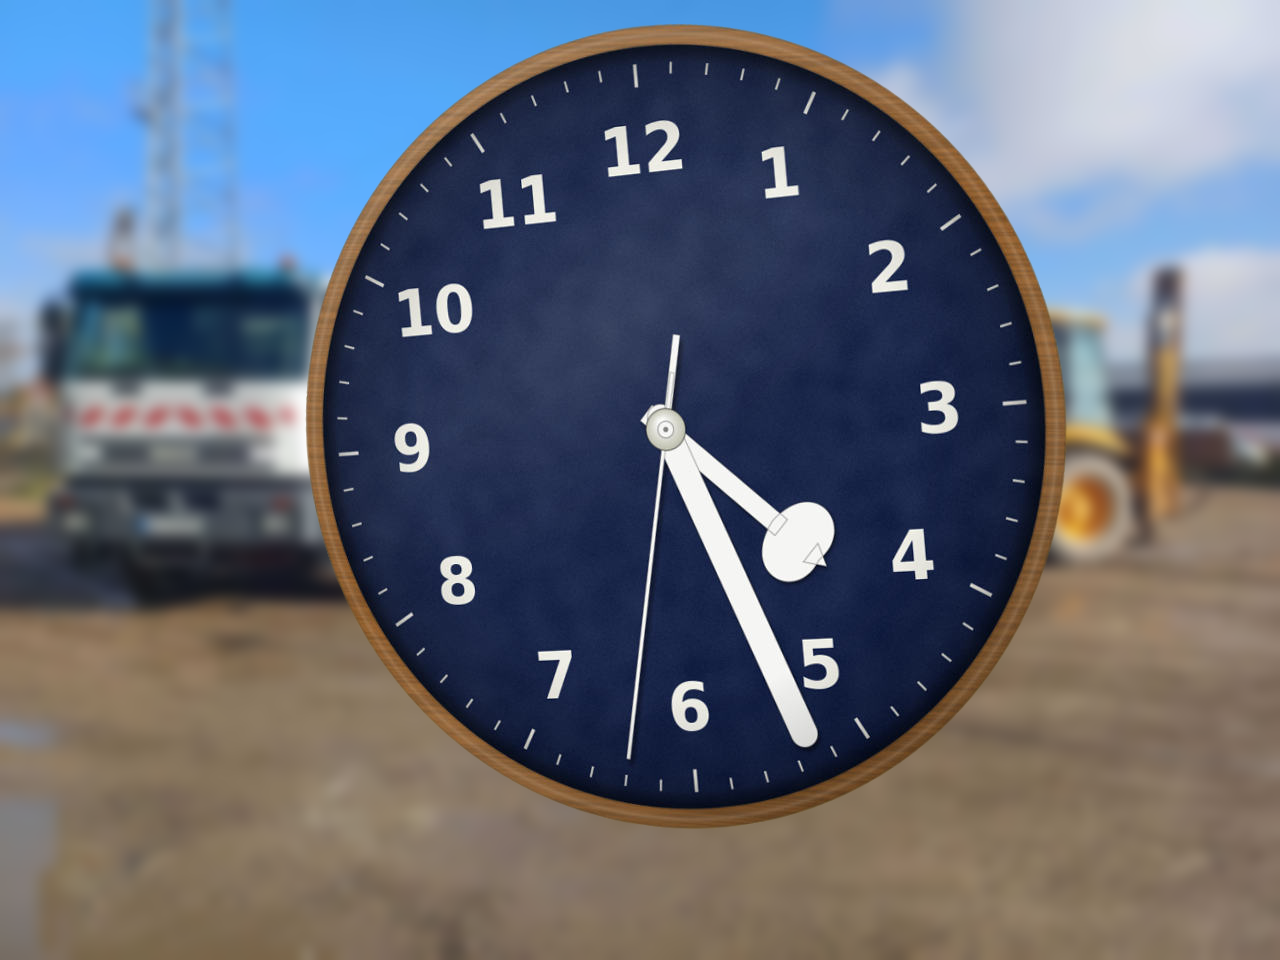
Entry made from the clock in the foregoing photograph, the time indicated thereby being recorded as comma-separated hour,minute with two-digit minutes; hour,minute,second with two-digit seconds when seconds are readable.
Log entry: 4,26,32
